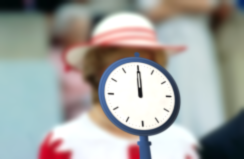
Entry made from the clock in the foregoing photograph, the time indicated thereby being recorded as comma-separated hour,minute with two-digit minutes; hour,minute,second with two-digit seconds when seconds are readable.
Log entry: 12,00
